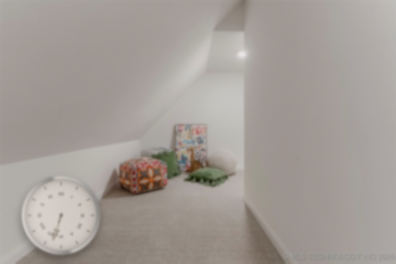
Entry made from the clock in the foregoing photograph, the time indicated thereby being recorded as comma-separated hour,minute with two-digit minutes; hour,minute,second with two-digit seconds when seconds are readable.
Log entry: 6,33
